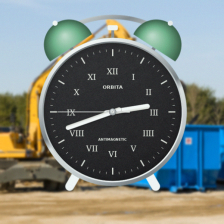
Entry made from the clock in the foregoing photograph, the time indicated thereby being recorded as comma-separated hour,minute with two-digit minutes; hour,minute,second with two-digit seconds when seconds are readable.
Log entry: 2,41,45
